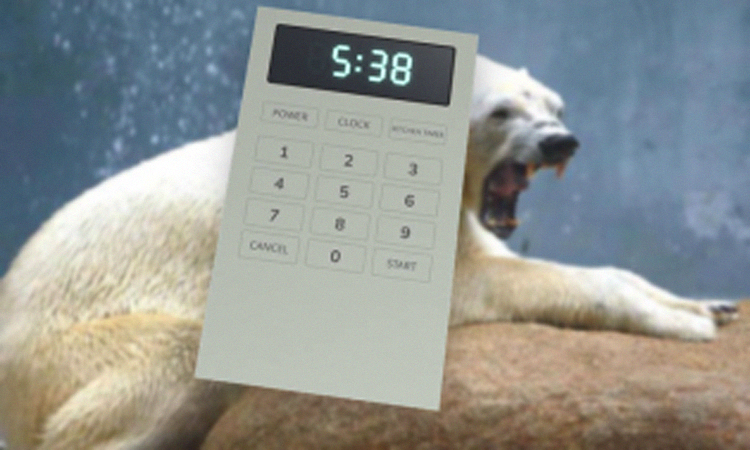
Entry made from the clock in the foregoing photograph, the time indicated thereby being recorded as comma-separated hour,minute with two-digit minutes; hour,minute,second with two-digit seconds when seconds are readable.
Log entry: 5,38
